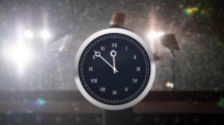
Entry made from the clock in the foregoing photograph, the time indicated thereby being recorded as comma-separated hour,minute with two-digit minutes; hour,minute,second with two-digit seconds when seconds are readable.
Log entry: 11,52
